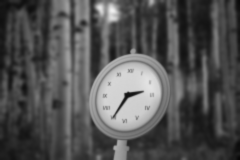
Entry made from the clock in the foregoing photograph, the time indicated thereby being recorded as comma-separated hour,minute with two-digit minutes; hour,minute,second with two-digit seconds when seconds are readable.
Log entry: 2,35
